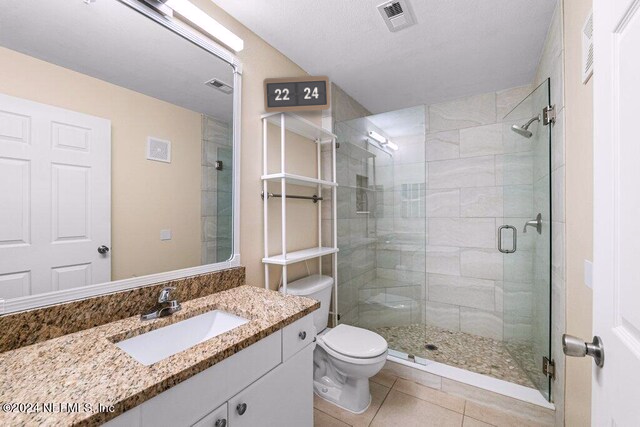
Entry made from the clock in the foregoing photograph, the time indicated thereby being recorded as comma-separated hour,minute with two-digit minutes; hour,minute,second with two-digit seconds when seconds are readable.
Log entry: 22,24
